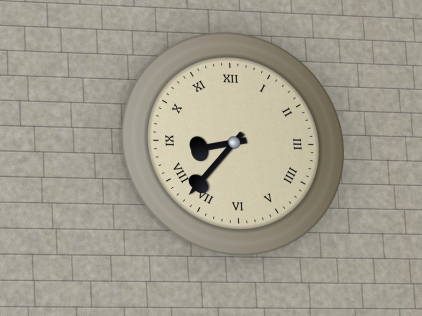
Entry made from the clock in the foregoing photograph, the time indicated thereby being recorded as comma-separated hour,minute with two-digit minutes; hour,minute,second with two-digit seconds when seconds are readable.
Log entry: 8,37
